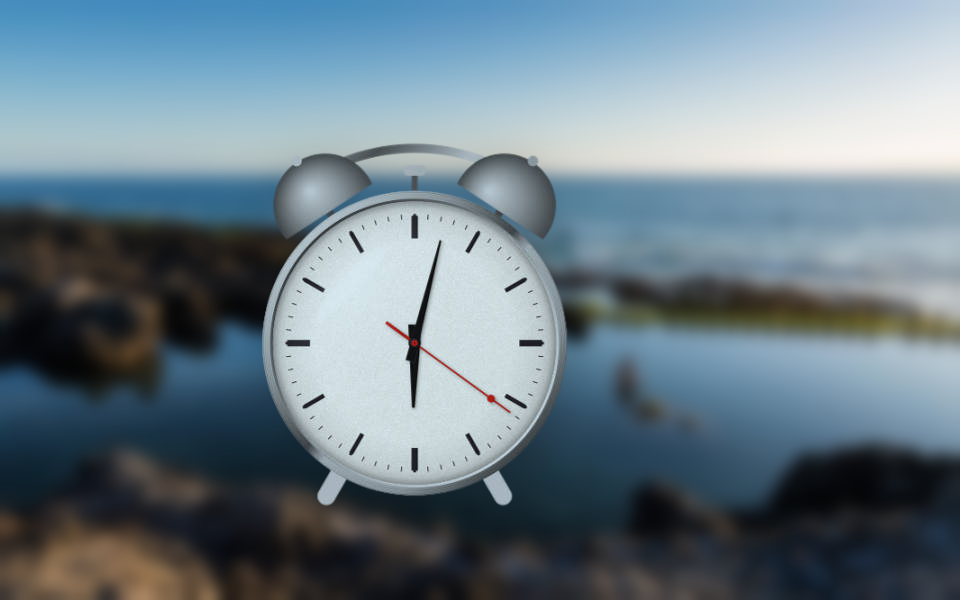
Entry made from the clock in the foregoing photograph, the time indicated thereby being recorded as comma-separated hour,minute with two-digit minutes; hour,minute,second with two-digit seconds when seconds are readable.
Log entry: 6,02,21
